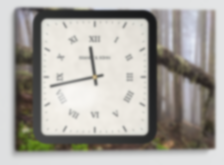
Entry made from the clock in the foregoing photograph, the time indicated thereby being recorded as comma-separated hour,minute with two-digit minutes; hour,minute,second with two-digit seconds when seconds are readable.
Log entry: 11,43
